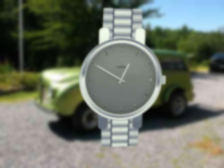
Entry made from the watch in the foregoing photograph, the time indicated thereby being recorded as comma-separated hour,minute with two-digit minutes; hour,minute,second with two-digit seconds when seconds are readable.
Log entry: 12,50
